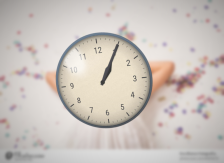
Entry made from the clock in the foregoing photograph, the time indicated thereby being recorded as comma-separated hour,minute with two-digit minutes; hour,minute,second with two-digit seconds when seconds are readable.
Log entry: 1,05
